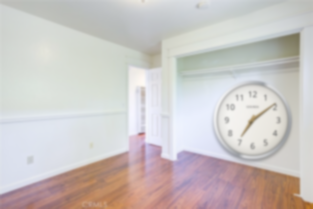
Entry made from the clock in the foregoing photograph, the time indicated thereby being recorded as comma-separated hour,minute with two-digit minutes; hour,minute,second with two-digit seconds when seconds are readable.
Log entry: 7,09
